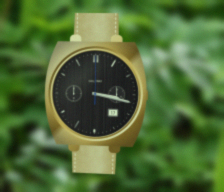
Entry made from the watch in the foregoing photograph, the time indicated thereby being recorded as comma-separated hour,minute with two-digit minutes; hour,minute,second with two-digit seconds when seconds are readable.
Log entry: 3,17
